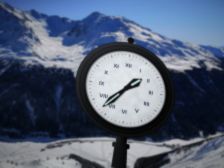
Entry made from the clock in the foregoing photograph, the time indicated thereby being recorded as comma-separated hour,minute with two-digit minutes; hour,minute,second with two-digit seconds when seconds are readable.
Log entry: 1,37
